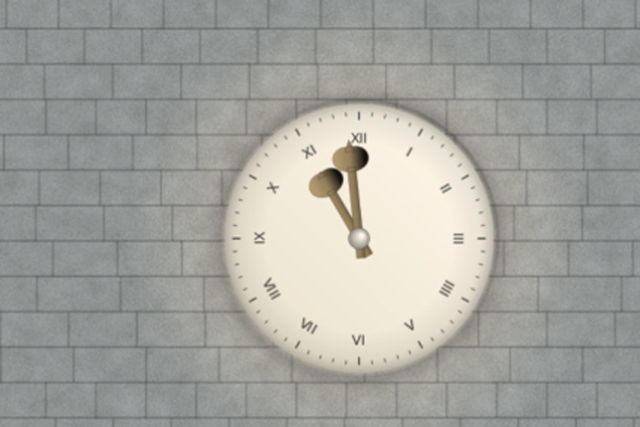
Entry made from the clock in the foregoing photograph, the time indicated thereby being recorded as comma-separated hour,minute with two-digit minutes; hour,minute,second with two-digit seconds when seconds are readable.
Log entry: 10,59
